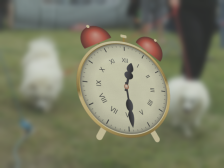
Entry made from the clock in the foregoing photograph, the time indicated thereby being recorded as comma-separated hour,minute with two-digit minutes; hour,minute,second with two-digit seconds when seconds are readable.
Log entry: 12,29
